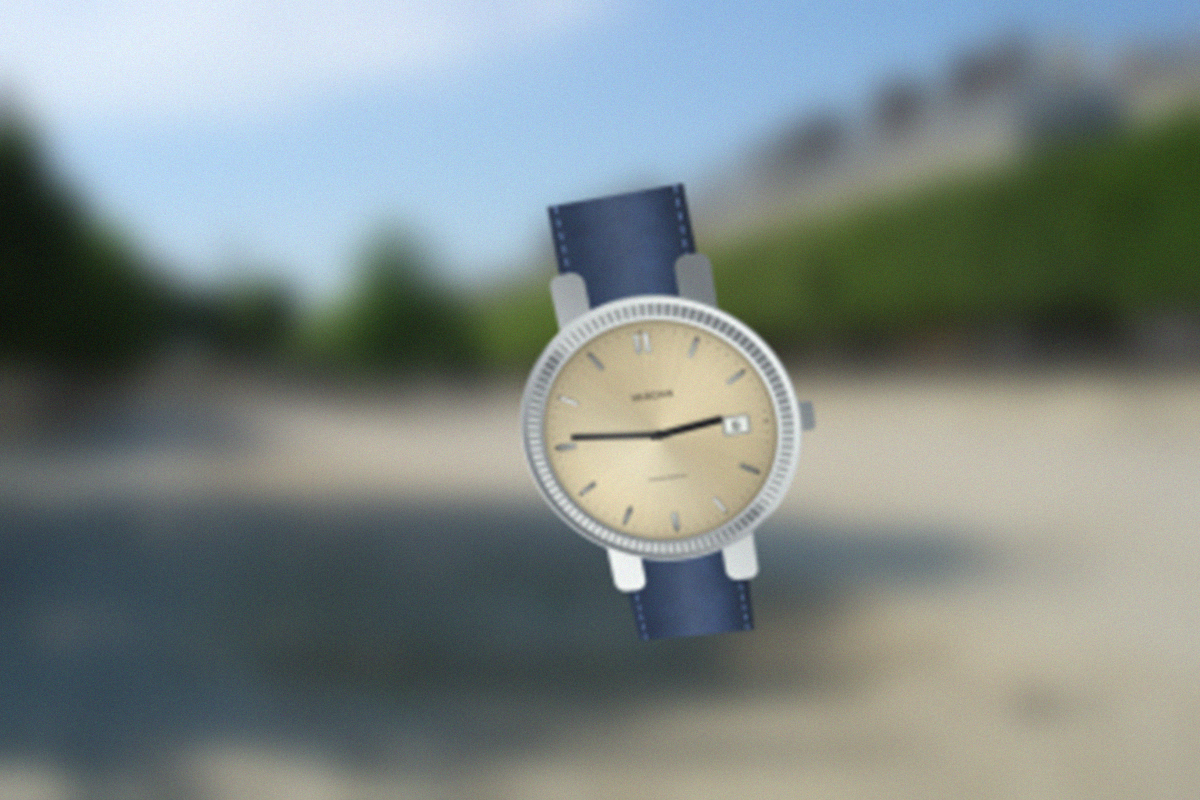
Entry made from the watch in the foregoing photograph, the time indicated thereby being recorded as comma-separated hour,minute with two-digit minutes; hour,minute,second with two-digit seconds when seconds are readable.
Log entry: 2,46
